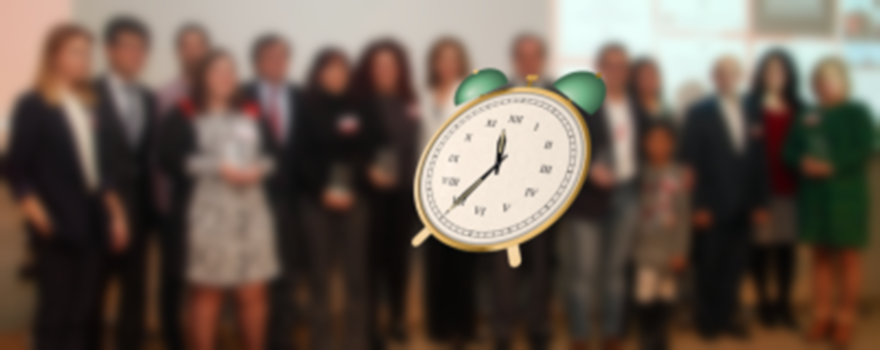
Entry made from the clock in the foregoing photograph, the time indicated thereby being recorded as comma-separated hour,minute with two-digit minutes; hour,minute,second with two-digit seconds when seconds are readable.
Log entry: 11,35
